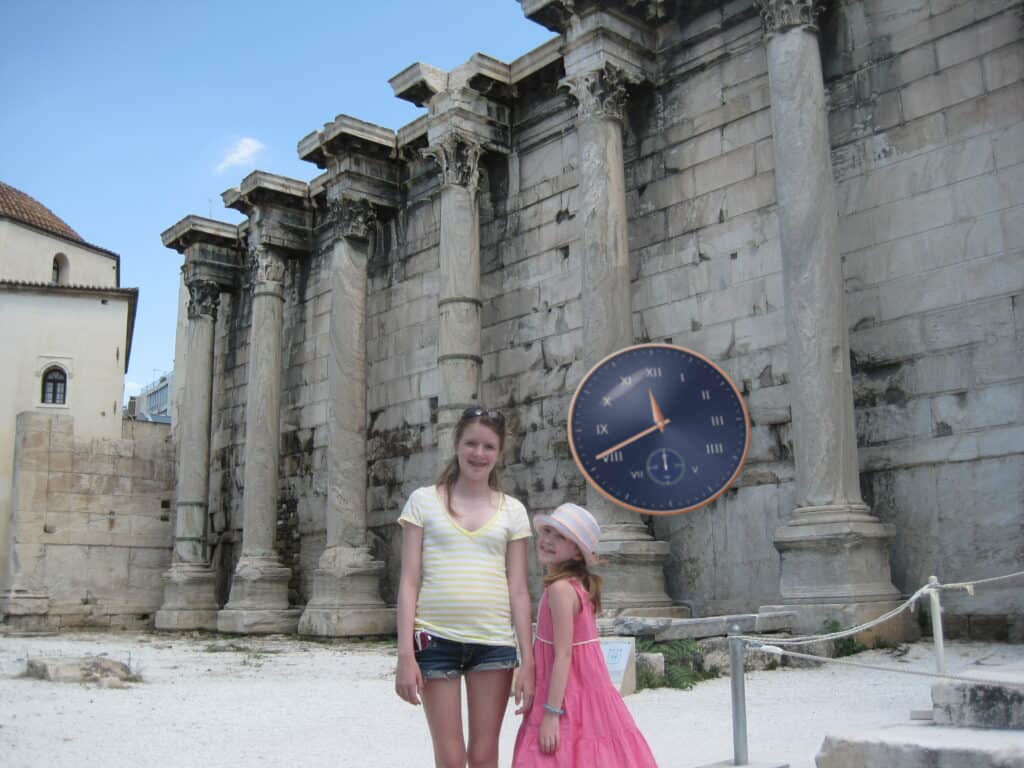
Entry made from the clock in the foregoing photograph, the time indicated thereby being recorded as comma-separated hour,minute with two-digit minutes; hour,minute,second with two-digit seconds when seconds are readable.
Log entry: 11,41
